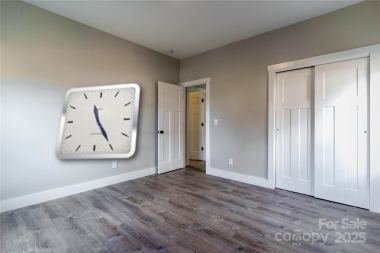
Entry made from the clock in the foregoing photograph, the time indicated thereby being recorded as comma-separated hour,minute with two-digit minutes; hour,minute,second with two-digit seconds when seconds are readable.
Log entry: 11,25
